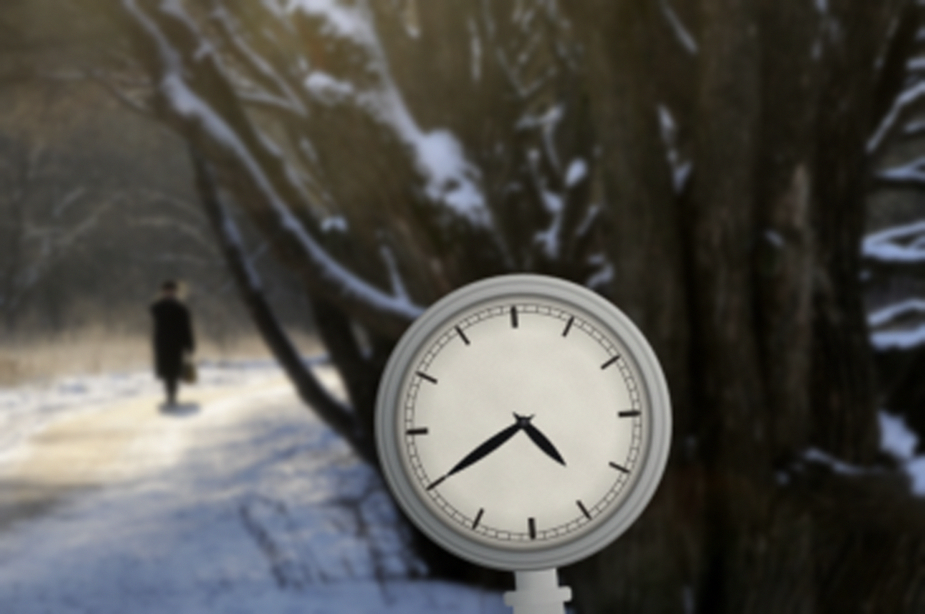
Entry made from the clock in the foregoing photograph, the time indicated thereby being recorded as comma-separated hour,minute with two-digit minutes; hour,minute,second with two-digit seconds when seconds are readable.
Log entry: 4,40
